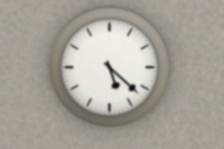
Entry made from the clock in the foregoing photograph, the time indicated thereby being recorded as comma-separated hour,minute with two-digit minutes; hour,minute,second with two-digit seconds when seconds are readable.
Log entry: 5,22
